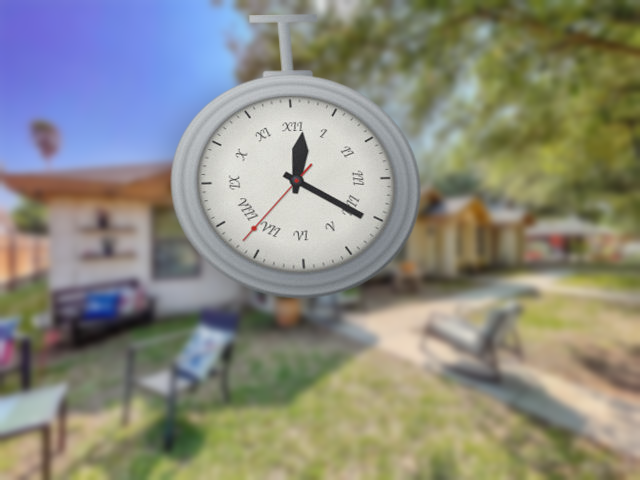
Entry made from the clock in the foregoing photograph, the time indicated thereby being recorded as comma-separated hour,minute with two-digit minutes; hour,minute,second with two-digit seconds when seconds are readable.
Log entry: 12,20,37
